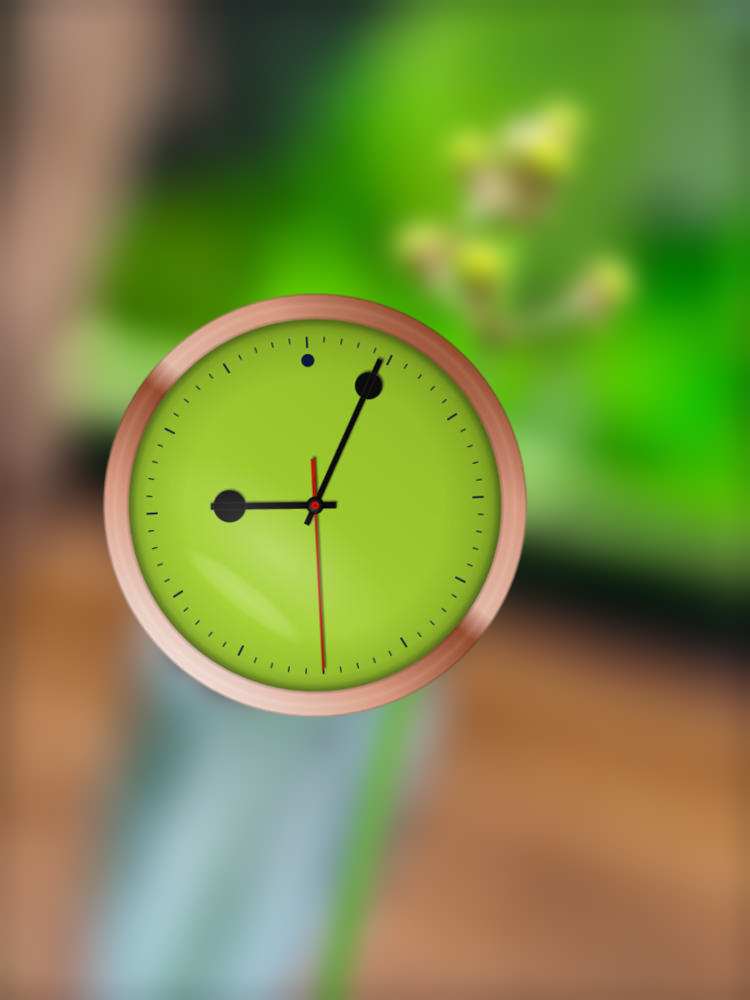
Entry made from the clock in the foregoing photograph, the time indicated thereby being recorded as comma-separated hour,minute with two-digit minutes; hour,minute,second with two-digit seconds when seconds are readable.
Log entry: 9,04,30
